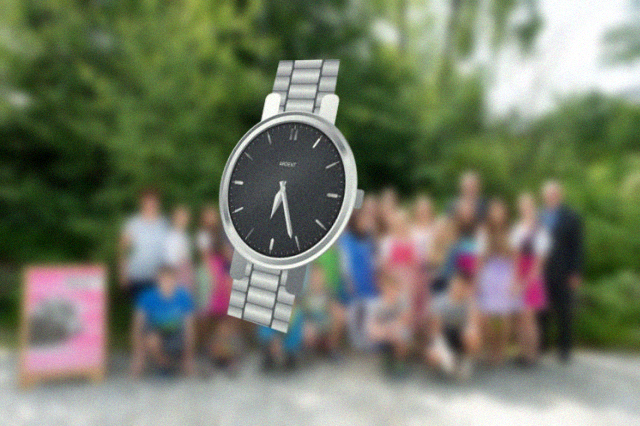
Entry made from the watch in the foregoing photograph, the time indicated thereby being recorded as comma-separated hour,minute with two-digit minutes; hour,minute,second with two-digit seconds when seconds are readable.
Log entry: 6,26
